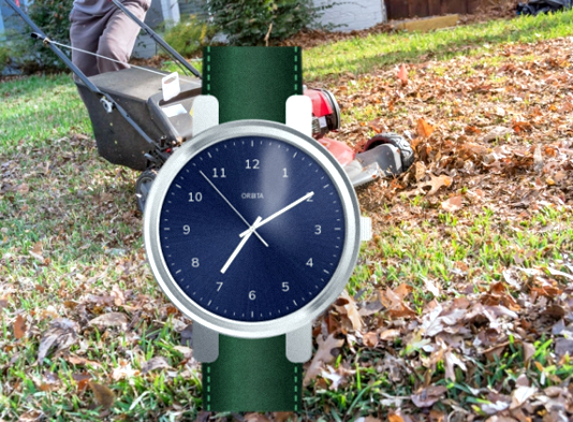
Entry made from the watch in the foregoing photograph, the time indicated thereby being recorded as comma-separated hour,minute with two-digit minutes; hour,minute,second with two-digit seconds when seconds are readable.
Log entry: 7,09,53
